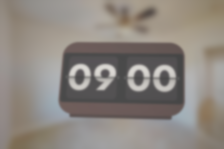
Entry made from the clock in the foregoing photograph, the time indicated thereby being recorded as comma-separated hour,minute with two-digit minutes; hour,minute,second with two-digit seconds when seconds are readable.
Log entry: 9,00
